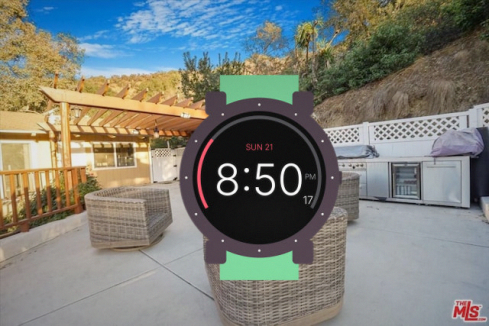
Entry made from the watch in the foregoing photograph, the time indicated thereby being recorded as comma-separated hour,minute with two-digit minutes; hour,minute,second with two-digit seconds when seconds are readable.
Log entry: 8,50,17
